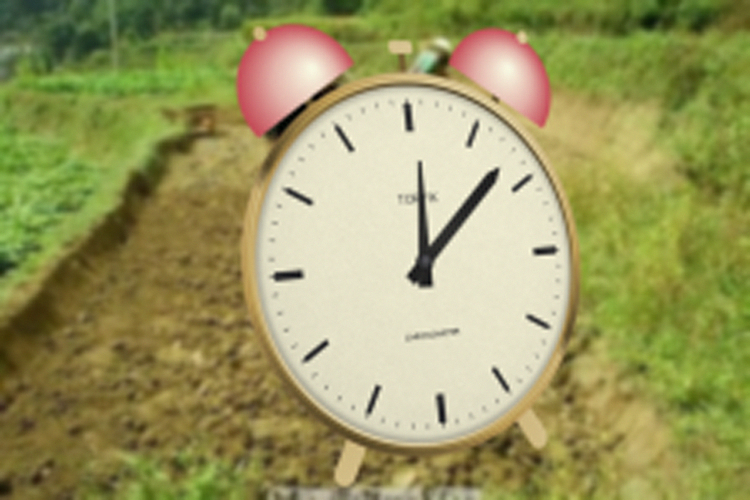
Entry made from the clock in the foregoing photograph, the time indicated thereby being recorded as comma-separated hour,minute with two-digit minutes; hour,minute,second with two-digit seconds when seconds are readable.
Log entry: 12,08
